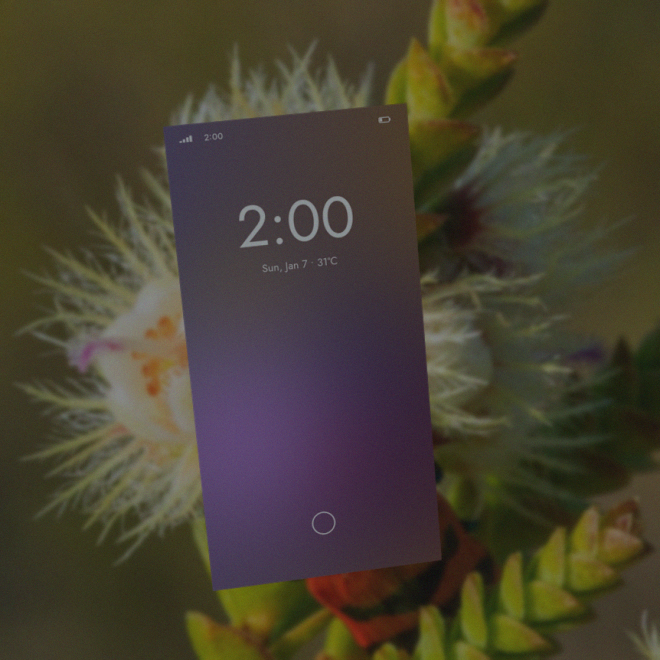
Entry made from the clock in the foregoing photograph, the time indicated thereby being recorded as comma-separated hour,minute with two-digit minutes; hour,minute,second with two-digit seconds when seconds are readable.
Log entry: 2,00
